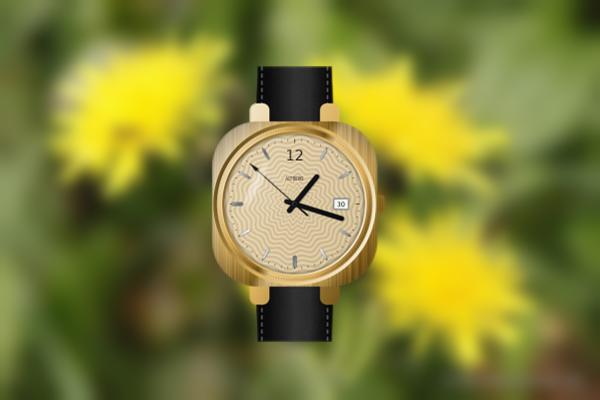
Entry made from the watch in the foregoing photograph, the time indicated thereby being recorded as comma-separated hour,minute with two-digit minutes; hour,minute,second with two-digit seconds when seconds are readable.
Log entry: 1,17,52
